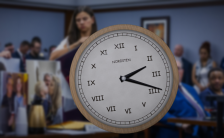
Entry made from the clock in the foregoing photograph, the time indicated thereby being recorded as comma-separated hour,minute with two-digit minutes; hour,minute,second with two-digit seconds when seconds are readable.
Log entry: 2,19
